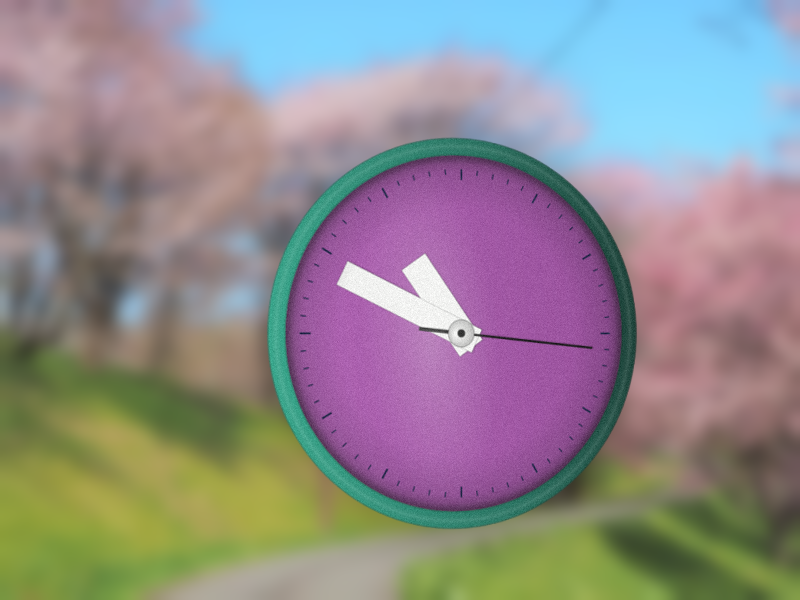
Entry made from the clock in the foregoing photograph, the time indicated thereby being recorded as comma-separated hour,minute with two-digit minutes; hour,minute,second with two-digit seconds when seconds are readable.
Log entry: 10,49,16
